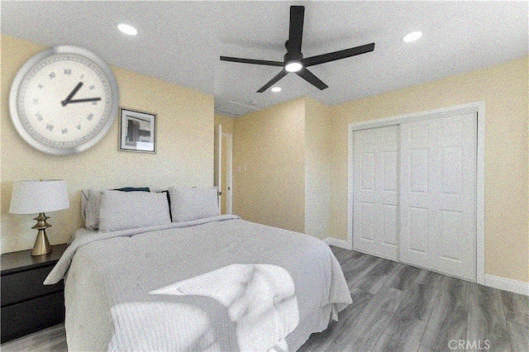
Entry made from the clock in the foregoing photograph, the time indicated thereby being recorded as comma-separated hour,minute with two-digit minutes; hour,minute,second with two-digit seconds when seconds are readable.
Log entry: 1,14
